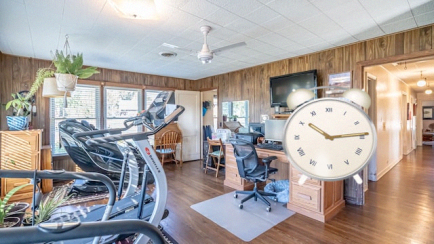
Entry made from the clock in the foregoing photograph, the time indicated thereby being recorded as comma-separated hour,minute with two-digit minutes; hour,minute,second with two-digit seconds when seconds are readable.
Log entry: 10,14
